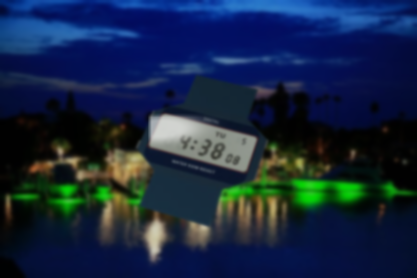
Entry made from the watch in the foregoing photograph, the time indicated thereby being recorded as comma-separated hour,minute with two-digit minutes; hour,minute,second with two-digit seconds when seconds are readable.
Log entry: 4,38
